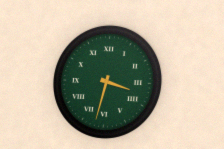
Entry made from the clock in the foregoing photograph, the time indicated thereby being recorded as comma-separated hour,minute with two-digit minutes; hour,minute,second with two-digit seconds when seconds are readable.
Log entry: 3,32
